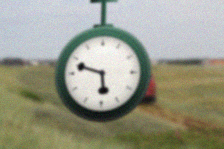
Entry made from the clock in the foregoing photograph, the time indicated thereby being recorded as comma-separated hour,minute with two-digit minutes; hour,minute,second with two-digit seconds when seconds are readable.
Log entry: 5,48
